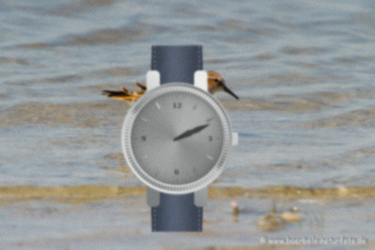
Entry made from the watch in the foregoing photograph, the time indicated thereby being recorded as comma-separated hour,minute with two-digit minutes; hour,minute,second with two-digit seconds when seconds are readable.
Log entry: 2,11
